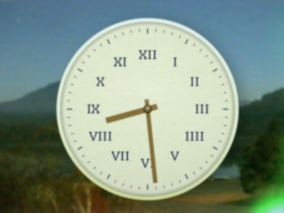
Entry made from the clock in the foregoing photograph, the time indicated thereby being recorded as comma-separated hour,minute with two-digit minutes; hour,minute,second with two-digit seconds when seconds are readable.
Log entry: 8,29
